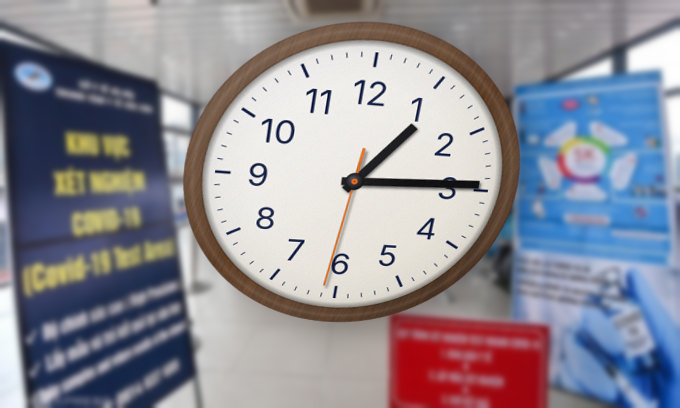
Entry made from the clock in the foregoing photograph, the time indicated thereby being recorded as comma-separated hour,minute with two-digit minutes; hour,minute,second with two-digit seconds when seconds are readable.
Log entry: 1,14,31
